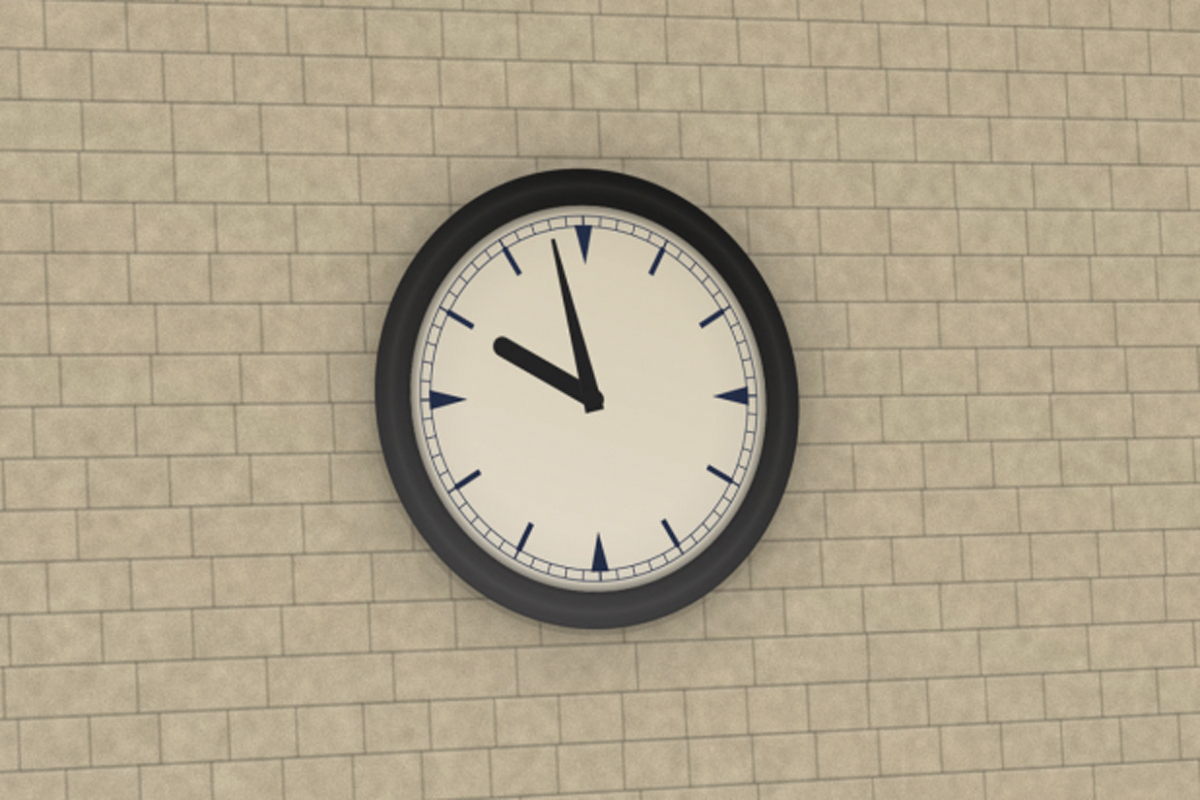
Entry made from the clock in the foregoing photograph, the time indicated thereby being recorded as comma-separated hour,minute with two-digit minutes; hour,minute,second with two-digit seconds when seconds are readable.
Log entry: 9,58
